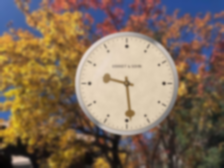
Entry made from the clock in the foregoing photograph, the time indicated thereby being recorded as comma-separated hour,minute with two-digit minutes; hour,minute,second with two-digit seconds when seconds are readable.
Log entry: 9,29
